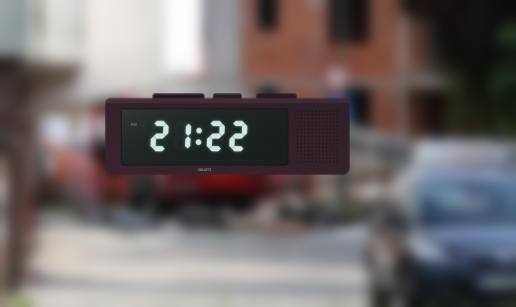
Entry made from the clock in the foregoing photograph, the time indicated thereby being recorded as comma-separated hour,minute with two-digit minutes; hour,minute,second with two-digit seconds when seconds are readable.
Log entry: 21,22
